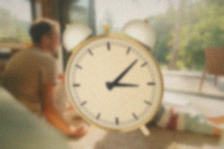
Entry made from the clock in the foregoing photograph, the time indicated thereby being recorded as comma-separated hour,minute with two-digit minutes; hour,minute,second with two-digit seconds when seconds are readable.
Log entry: 3,08
